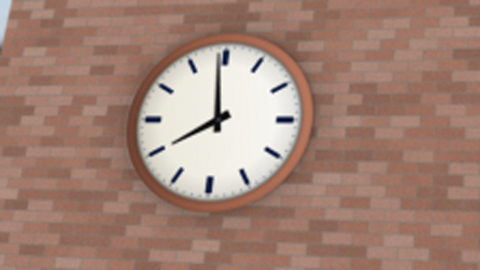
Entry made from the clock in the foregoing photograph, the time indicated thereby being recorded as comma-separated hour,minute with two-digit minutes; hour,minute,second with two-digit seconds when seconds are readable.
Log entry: 7,59
